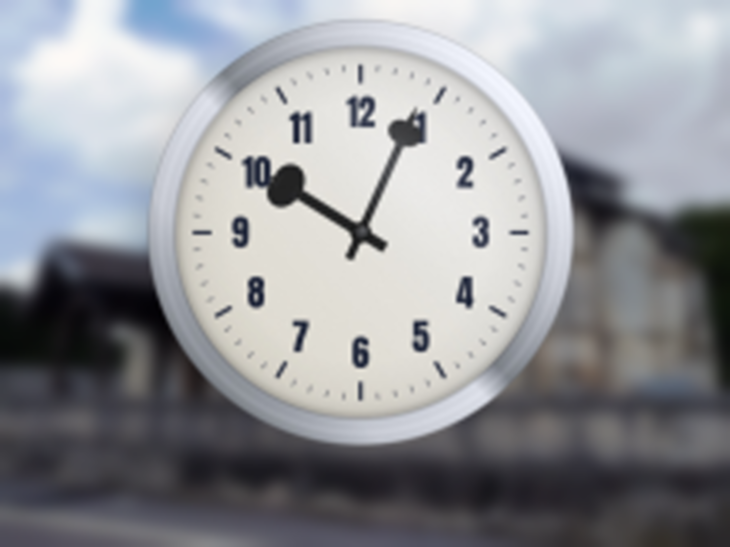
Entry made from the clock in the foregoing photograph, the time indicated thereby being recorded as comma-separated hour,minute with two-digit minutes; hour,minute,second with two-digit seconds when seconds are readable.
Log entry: 10,04
